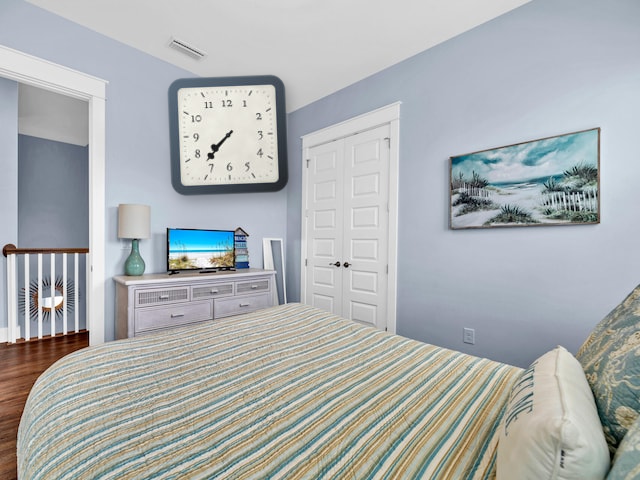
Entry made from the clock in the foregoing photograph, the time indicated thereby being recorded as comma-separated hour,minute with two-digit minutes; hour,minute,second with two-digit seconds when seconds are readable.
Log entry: 7,37
